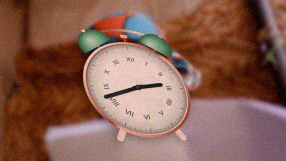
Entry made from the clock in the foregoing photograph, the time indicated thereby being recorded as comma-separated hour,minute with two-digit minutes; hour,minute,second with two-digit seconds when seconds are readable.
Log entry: 2,42
